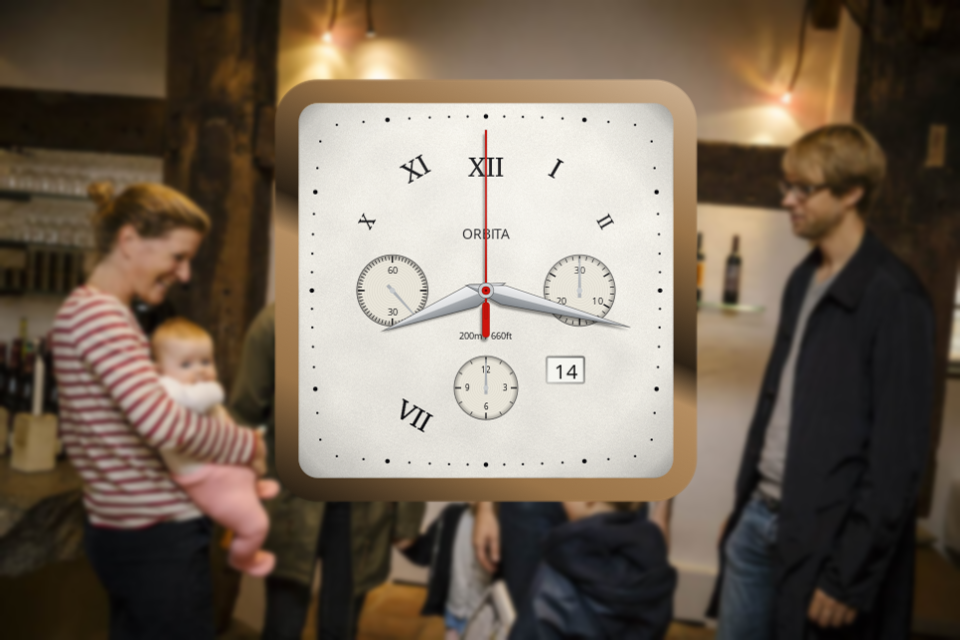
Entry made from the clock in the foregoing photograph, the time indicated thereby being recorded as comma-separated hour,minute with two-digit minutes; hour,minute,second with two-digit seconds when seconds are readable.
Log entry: 8,17,23
